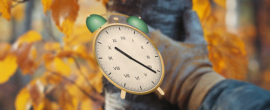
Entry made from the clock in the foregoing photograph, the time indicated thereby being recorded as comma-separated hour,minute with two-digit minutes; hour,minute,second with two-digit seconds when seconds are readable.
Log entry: 10,21
